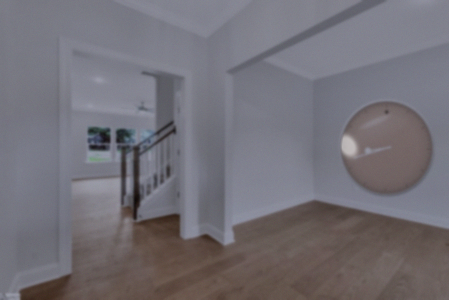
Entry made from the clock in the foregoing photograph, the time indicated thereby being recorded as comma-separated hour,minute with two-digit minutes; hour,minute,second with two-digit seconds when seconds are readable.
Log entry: 8,42
